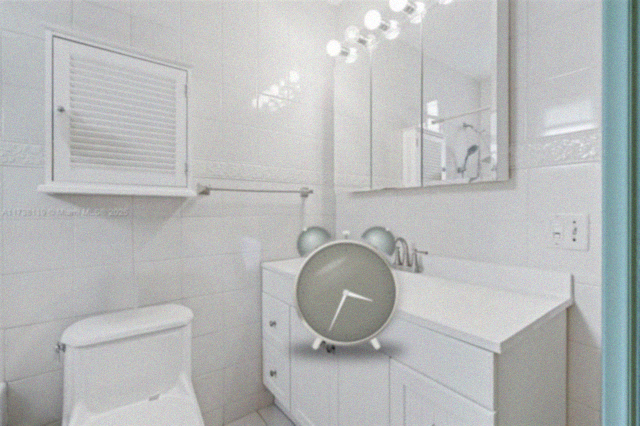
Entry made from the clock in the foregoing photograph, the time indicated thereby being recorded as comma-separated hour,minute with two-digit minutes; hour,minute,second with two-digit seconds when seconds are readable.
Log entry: 3,34
